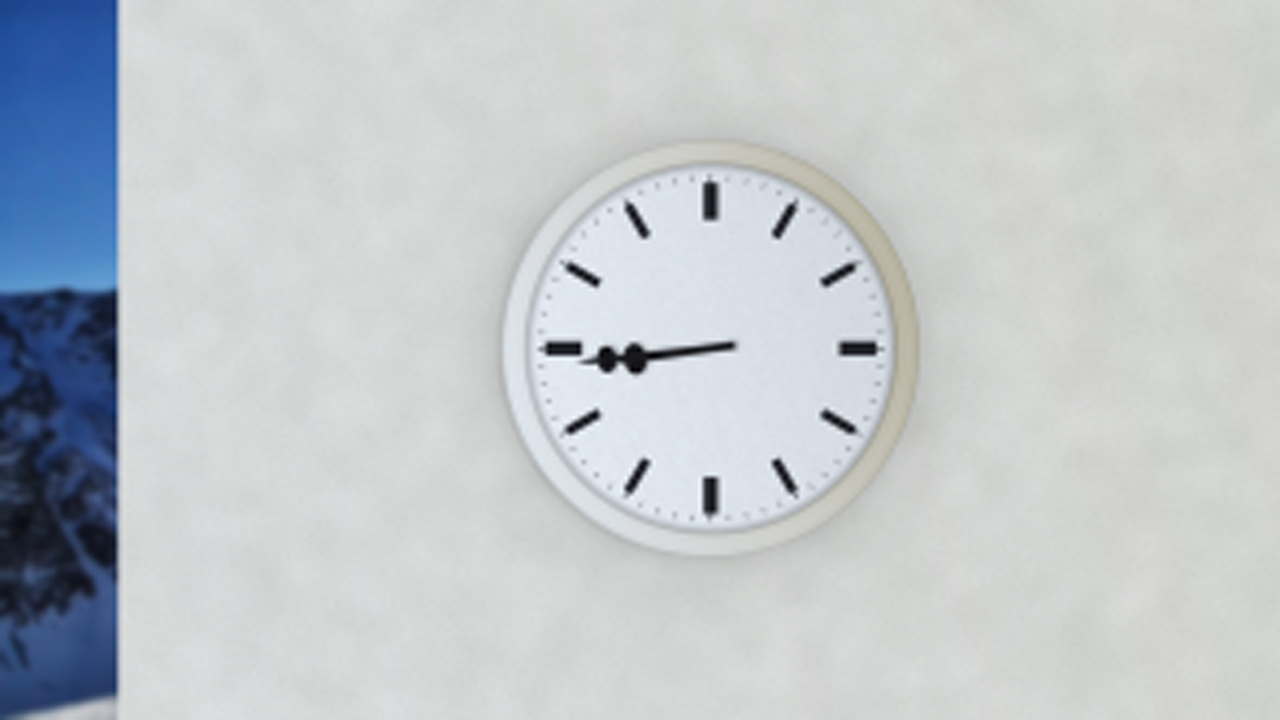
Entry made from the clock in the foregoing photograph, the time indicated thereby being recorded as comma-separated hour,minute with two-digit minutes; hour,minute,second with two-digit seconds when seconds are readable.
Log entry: 8,44
